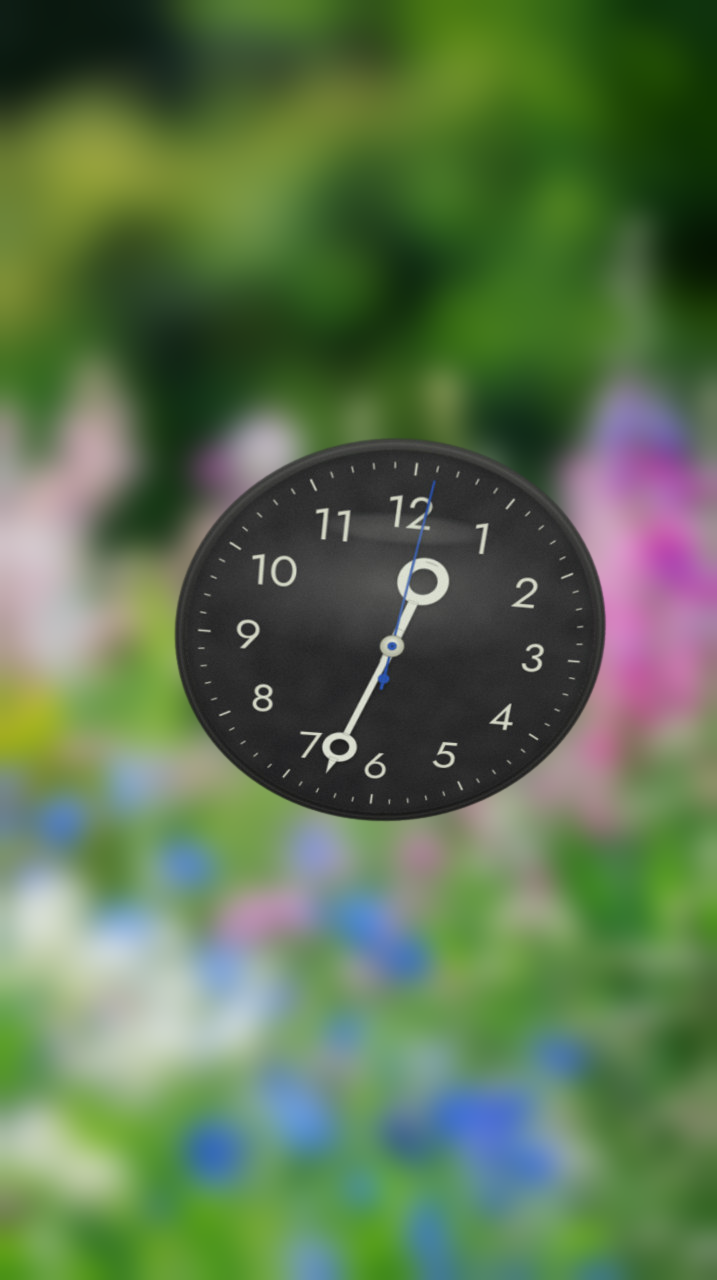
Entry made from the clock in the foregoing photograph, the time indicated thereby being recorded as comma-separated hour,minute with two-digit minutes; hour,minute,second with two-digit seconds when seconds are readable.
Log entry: 12,33,01
